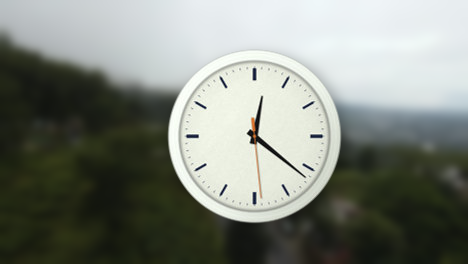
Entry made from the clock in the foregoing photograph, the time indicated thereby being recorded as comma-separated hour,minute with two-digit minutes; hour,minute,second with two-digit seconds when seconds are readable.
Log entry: 12,21,29
